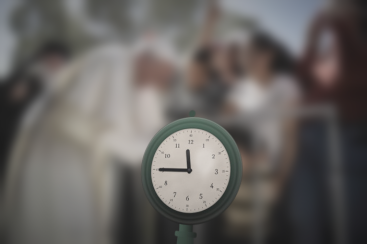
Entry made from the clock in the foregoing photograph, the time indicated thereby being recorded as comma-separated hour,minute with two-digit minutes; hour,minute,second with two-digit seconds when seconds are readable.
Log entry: 11,45
